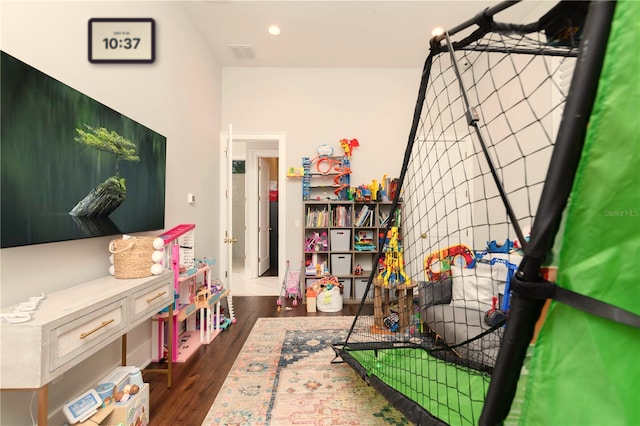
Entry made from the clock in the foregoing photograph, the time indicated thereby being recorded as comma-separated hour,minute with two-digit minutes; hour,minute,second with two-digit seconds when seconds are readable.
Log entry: 10,37
